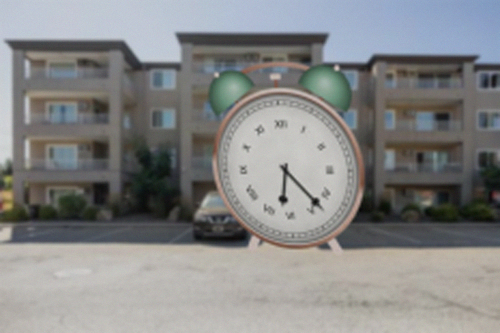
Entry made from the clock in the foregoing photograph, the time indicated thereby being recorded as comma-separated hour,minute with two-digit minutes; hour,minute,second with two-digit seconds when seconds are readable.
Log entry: 6,23
